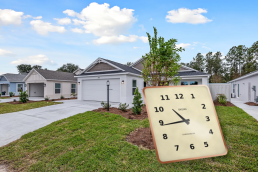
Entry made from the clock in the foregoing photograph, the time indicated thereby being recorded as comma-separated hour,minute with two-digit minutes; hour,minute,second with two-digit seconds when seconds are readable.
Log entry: 10,44
